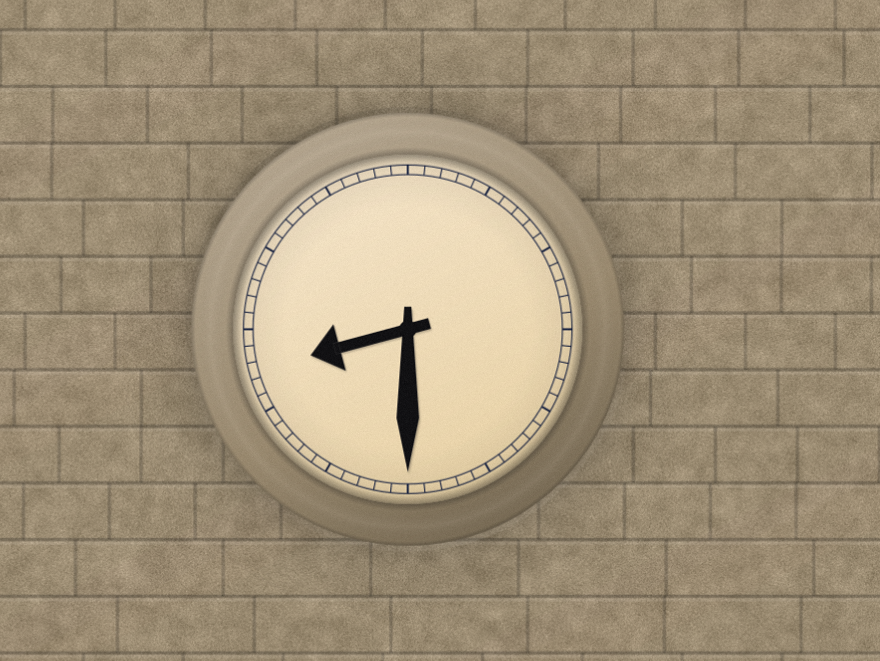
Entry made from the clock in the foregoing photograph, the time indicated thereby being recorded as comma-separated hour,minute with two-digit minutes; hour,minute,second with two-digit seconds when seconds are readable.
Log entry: 8,30
